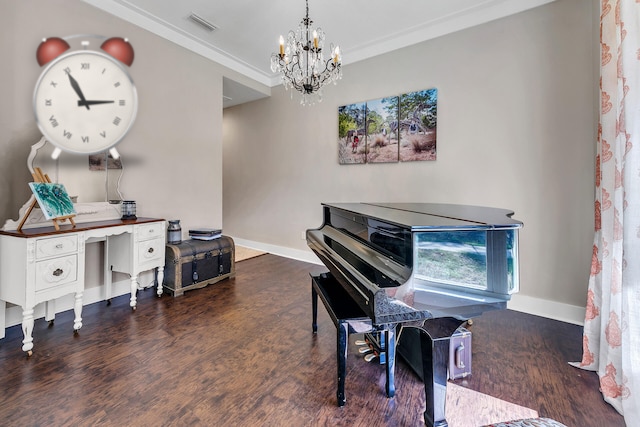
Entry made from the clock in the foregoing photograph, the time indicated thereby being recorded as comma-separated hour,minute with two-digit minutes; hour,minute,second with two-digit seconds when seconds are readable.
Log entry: 2,55
